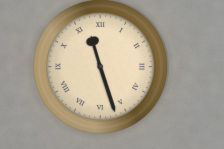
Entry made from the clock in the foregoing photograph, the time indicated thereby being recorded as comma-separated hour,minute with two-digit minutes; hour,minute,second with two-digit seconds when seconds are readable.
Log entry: 11,27
